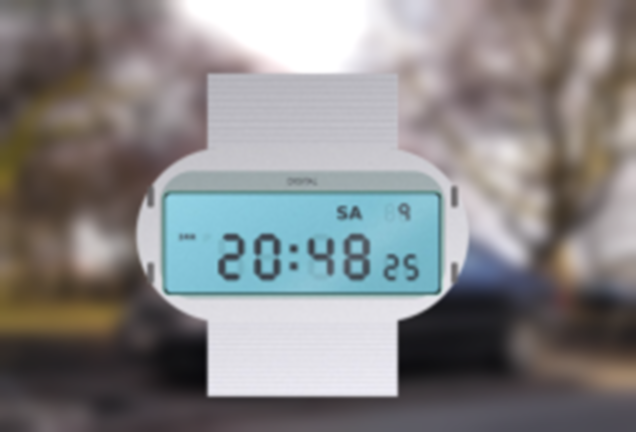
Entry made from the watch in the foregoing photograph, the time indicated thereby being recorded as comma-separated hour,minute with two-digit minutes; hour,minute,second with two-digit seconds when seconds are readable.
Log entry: 20,48,25
